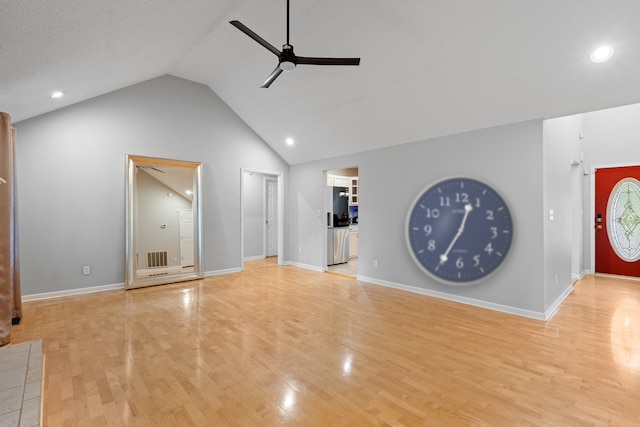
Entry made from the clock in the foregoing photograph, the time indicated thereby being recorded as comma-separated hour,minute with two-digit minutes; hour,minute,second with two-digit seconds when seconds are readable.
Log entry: 12,35
